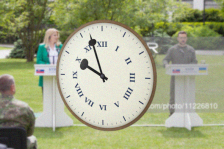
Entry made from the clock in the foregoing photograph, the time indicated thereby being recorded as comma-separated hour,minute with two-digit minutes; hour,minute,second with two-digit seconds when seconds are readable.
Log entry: 9,57
